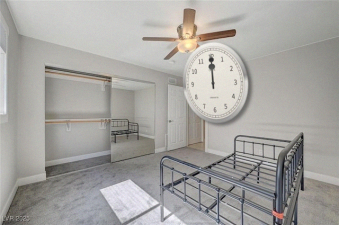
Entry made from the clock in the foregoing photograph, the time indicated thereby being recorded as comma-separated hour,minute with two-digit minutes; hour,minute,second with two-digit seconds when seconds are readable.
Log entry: 12,00
